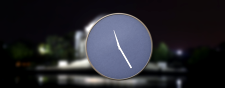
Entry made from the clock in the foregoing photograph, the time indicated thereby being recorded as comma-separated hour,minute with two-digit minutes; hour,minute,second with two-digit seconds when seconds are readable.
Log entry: 11,25
